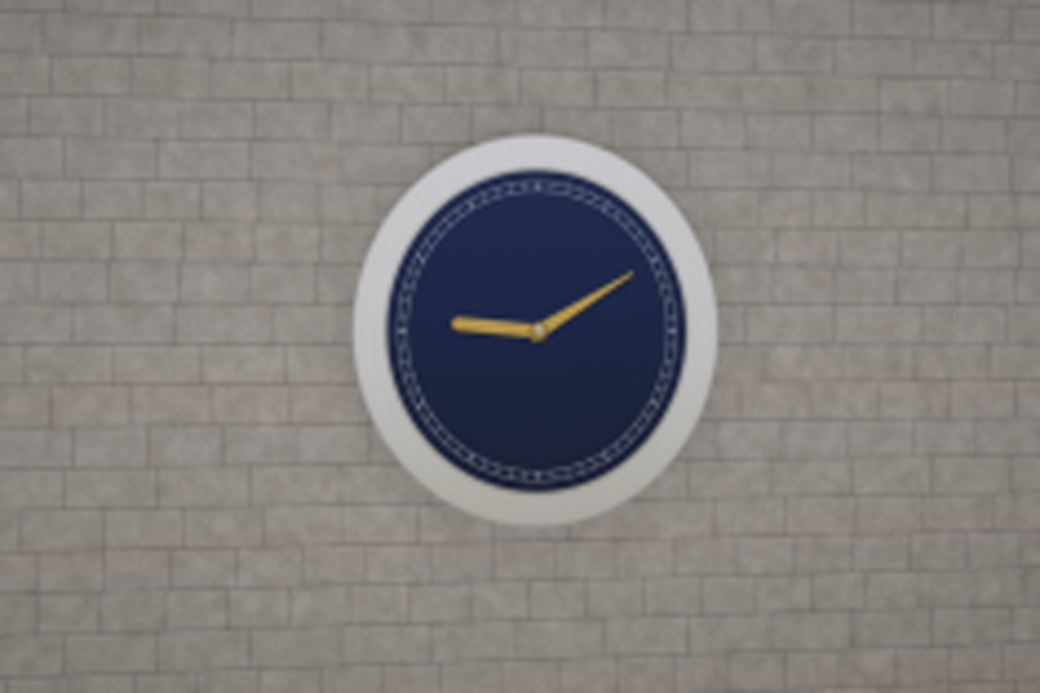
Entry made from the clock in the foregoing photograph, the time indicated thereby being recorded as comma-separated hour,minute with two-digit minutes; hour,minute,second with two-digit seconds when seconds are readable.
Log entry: 9,10
